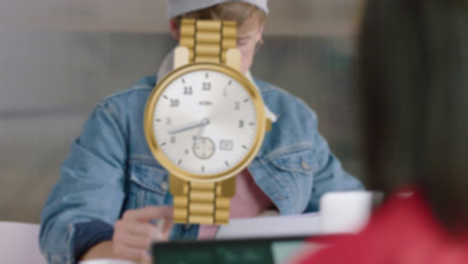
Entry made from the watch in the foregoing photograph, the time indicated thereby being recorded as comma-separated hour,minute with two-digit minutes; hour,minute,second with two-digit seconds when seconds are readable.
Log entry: 6,42
